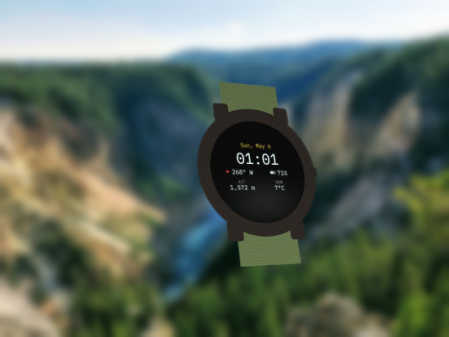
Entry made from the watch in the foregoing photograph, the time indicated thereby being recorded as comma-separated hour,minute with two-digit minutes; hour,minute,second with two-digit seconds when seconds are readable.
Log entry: 1,01
